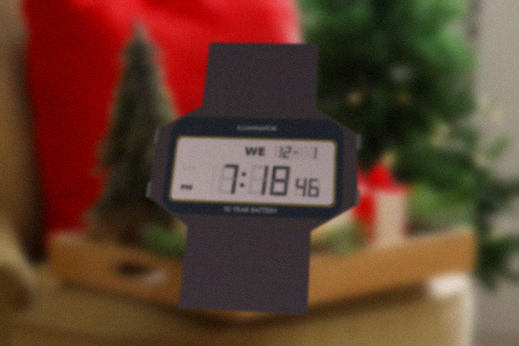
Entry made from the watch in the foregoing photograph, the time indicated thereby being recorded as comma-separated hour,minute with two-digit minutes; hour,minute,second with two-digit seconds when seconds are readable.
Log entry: 7,18,46
